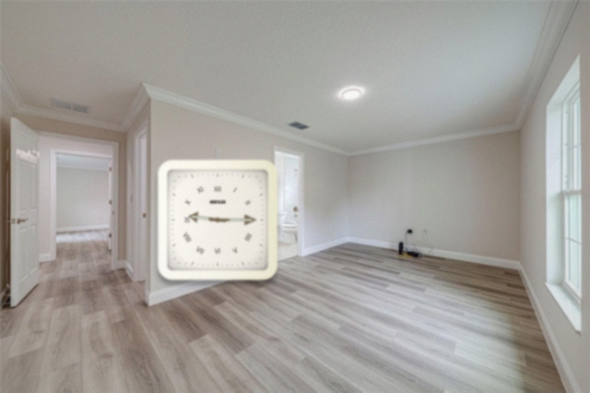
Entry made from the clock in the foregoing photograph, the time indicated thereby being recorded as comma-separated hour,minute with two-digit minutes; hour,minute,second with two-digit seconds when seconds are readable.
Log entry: 9,15
